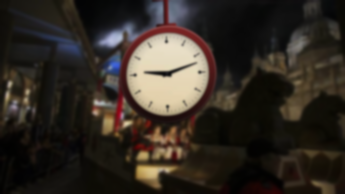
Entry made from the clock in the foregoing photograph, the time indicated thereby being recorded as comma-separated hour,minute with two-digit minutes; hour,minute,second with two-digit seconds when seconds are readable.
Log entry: 9,12
